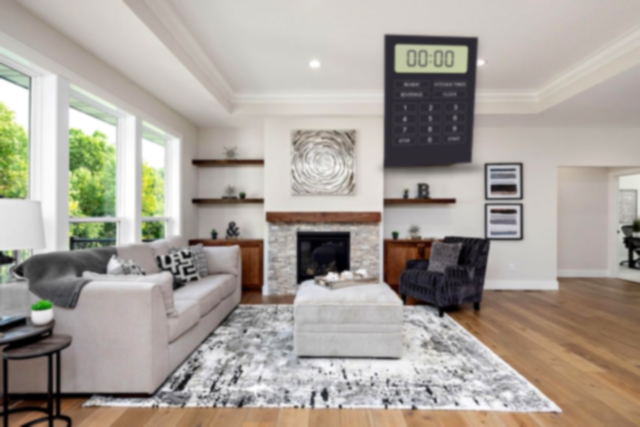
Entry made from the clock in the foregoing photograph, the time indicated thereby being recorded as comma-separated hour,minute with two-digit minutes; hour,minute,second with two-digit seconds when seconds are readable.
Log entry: 0,00
